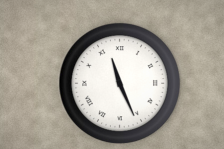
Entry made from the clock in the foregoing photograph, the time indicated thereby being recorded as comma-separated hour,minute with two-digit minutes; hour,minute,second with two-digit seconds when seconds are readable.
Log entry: 11,26
